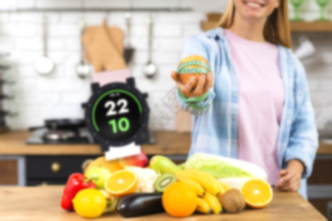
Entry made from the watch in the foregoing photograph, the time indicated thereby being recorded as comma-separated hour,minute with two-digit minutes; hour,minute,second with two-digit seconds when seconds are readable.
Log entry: 22,10
